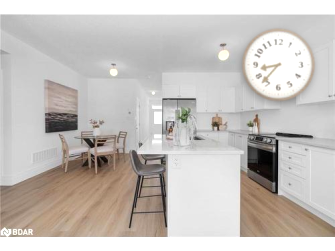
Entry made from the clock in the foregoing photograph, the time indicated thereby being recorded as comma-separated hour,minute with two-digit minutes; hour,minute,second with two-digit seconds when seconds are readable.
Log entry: 8,37
